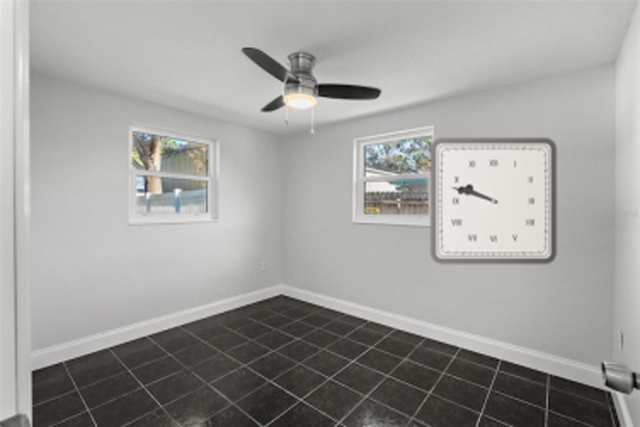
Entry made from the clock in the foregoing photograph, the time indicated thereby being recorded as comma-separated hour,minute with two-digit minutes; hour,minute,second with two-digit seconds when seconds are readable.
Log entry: 9,48
